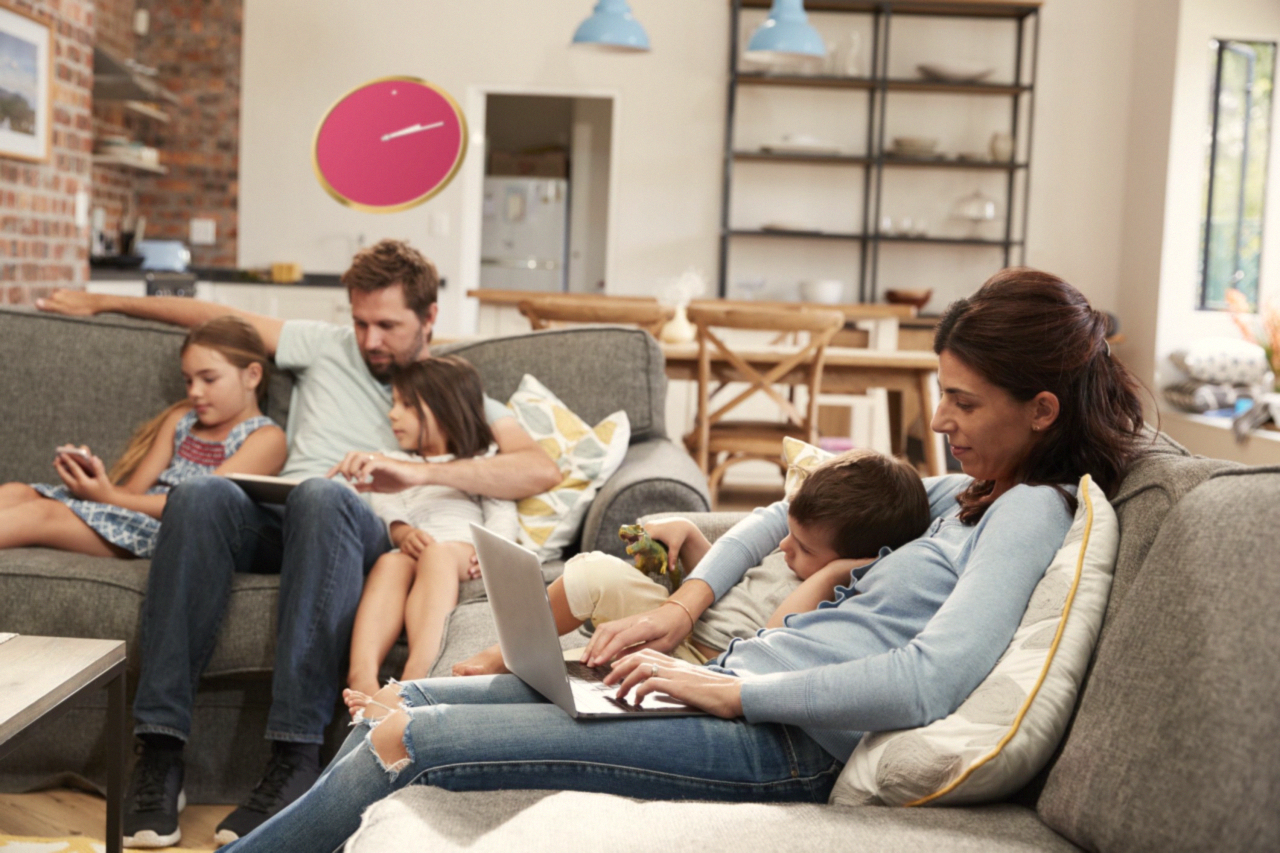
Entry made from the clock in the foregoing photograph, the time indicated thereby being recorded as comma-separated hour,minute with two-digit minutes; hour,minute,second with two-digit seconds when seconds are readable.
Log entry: 2,12
